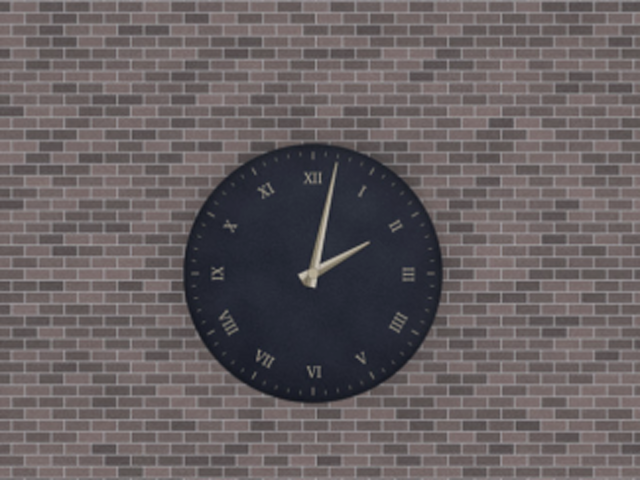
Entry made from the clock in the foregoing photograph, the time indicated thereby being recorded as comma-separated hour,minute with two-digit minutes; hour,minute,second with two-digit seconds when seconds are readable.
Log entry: 2,02
